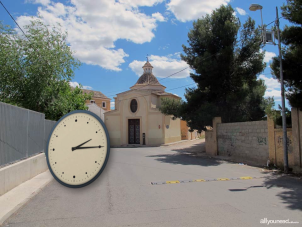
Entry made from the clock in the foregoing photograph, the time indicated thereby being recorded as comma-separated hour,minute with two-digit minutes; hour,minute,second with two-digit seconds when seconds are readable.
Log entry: 2,15
